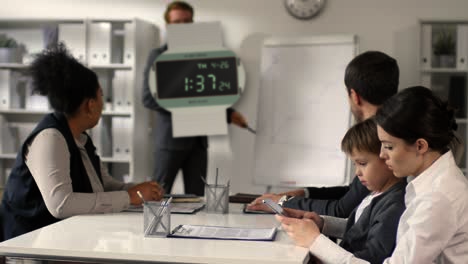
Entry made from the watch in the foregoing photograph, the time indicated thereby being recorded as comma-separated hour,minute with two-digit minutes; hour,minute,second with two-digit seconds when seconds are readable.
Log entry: 1,37
